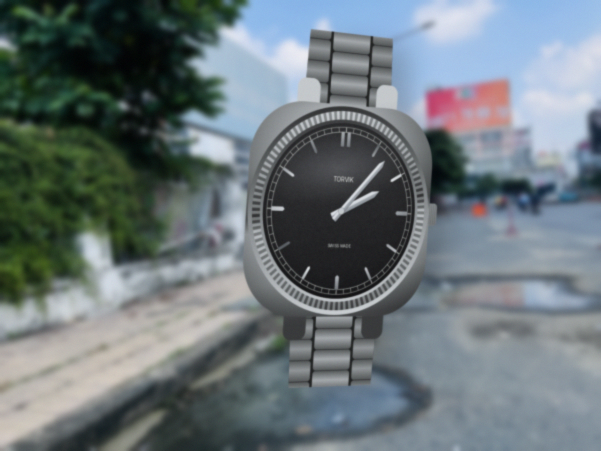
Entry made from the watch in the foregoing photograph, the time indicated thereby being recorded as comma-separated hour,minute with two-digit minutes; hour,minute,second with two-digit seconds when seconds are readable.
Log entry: 2,07
